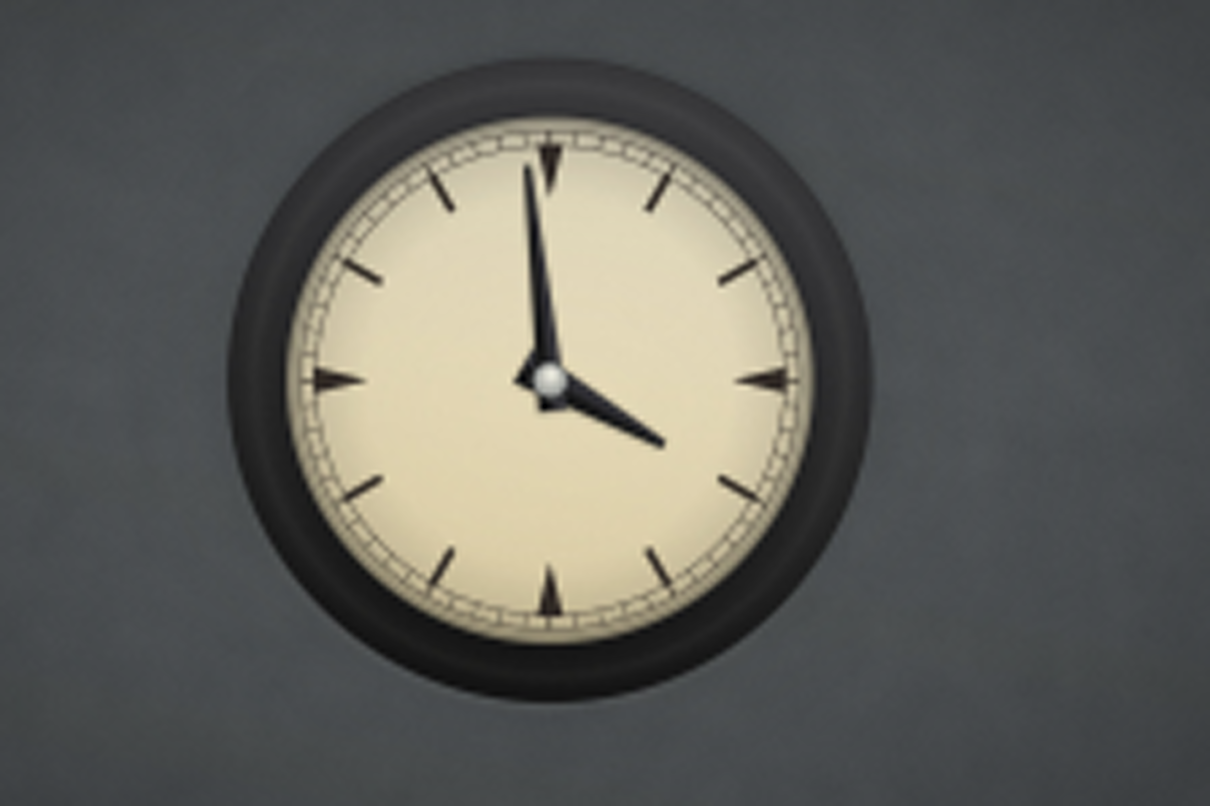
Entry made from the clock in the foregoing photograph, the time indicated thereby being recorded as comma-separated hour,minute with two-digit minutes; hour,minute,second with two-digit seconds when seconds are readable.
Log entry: 3,59
